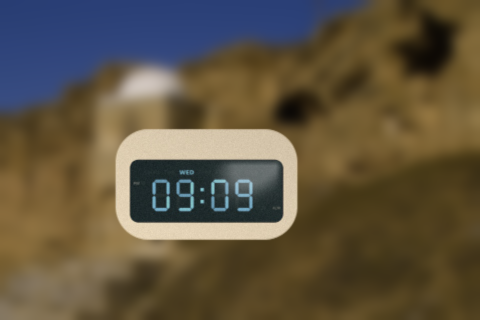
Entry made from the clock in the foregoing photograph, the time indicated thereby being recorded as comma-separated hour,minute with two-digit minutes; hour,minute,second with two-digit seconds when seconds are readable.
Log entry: 9,09
